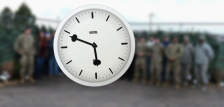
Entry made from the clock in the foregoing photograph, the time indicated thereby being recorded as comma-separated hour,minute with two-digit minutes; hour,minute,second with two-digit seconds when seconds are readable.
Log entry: 5,49
